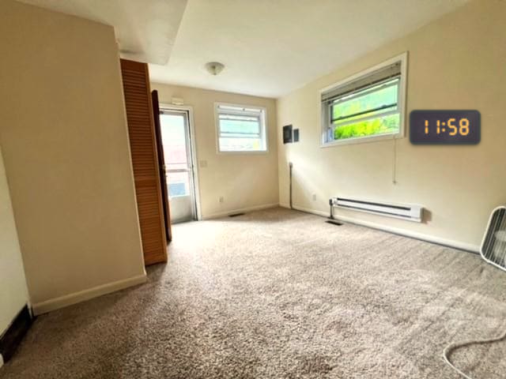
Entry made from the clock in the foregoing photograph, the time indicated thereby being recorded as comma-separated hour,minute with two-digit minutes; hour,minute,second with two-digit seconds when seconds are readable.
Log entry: 11,58
